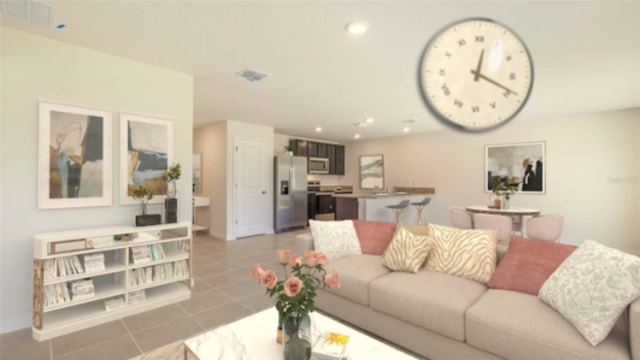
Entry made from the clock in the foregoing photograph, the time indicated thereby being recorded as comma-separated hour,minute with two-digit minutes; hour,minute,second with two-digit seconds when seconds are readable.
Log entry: 12,19
